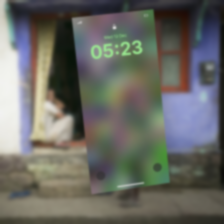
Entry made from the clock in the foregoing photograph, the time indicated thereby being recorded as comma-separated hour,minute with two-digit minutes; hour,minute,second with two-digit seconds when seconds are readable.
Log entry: 5,23
